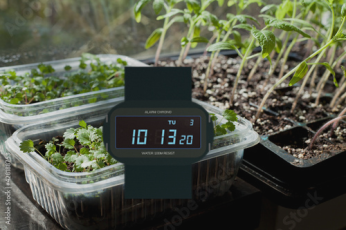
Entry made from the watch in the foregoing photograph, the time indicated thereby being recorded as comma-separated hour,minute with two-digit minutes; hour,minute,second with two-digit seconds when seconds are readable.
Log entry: 10,13,20
